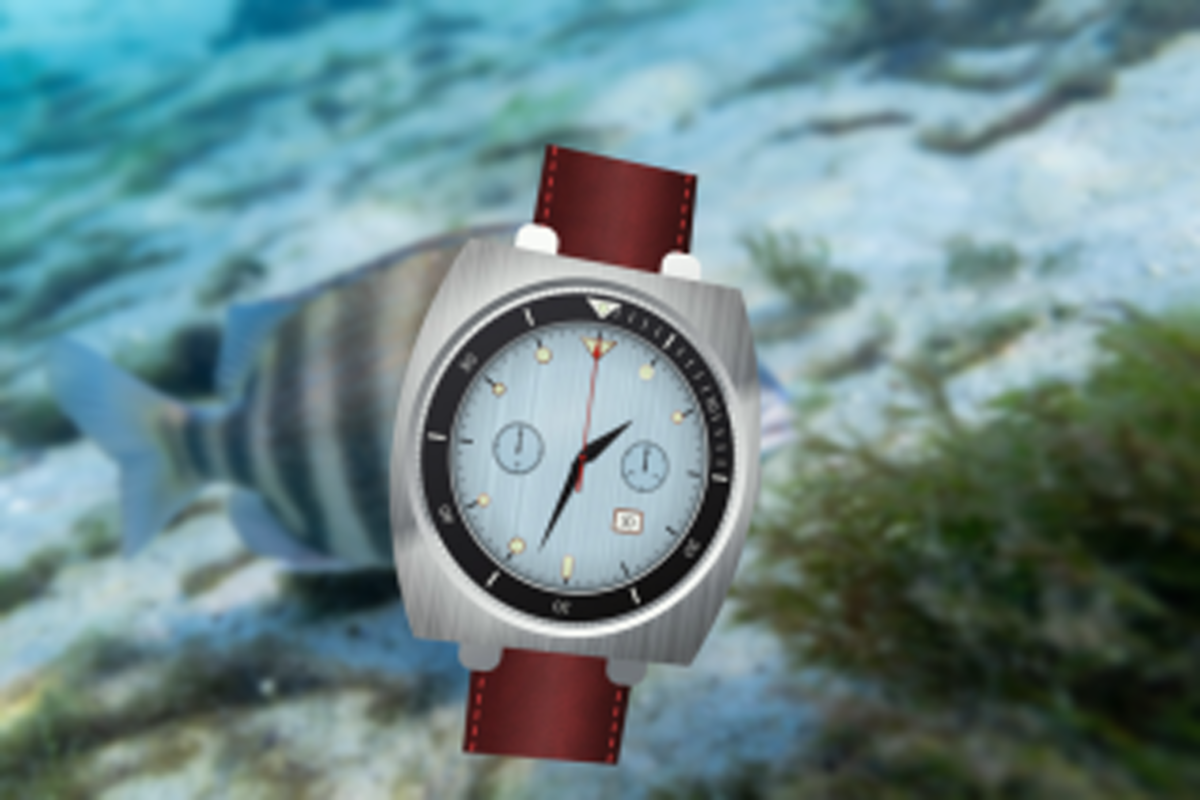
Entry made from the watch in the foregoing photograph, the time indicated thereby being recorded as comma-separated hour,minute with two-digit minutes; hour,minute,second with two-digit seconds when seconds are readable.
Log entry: 1,33
